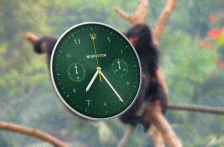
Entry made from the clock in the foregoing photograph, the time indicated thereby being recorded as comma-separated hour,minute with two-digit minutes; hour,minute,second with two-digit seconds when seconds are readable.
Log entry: 7,25
